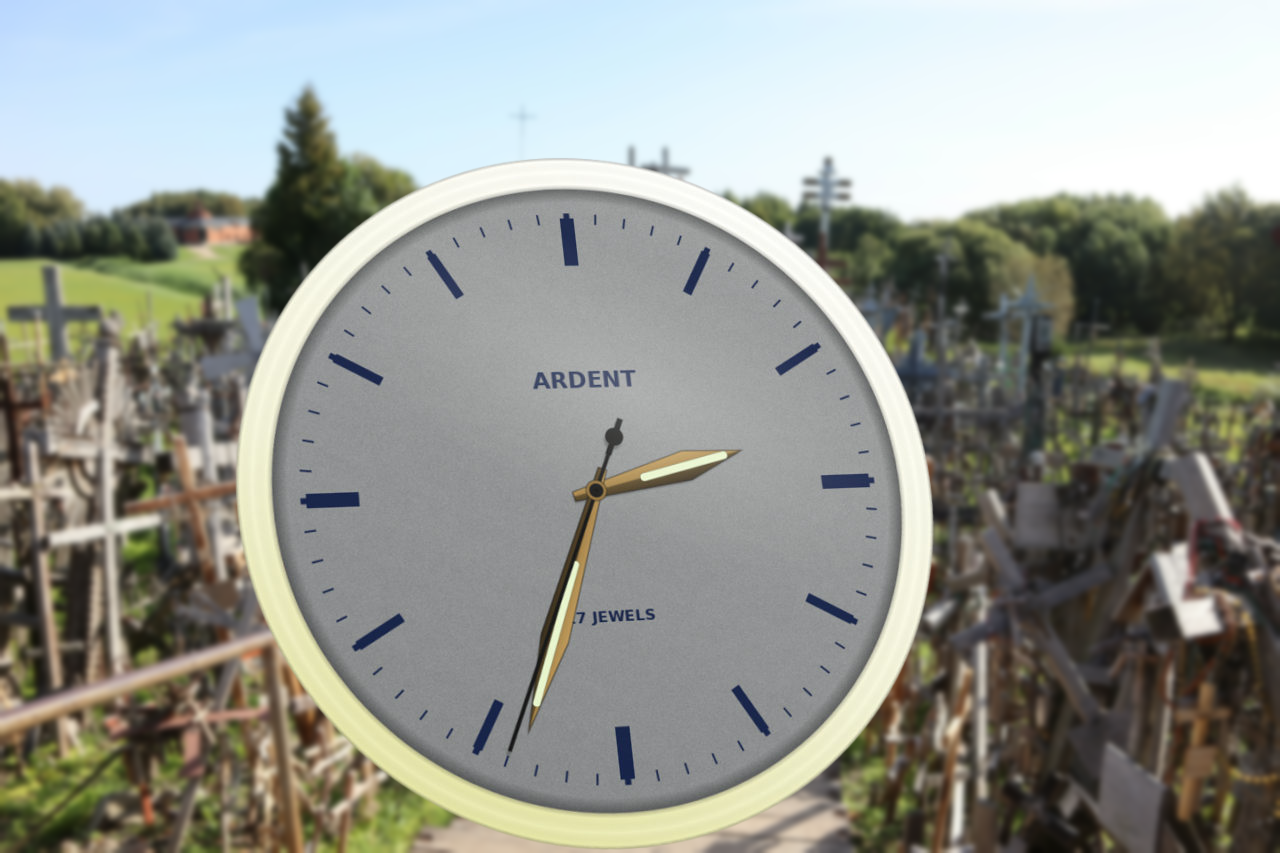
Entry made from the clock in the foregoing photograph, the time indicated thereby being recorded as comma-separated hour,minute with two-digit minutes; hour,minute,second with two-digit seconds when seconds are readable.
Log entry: 2,33,34
